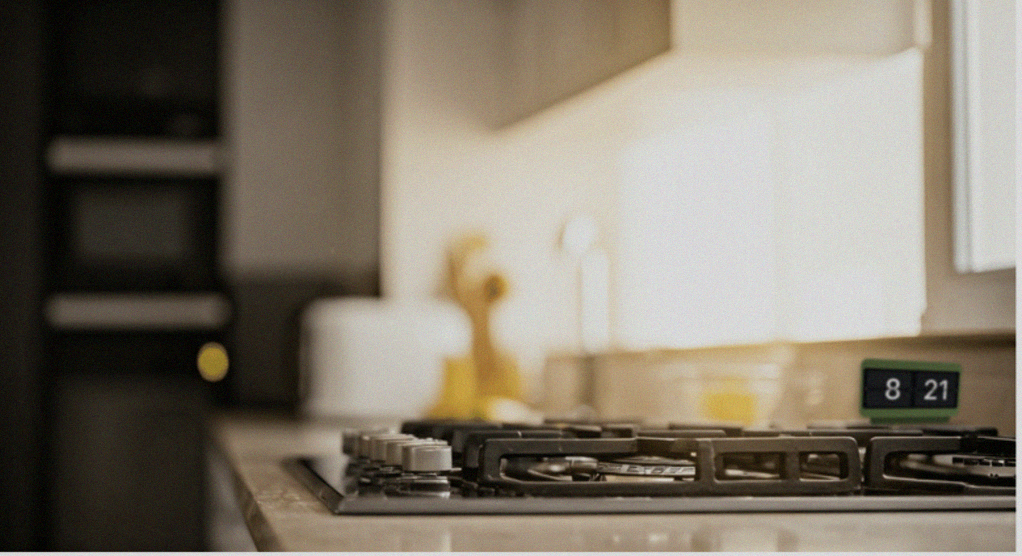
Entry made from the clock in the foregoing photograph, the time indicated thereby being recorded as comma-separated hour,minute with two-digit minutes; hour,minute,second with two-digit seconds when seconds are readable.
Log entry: 8,21
